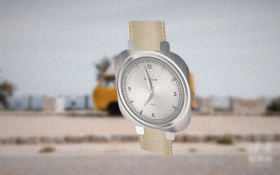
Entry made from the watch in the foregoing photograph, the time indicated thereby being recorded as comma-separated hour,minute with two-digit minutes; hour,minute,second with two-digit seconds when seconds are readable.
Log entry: 6,58
